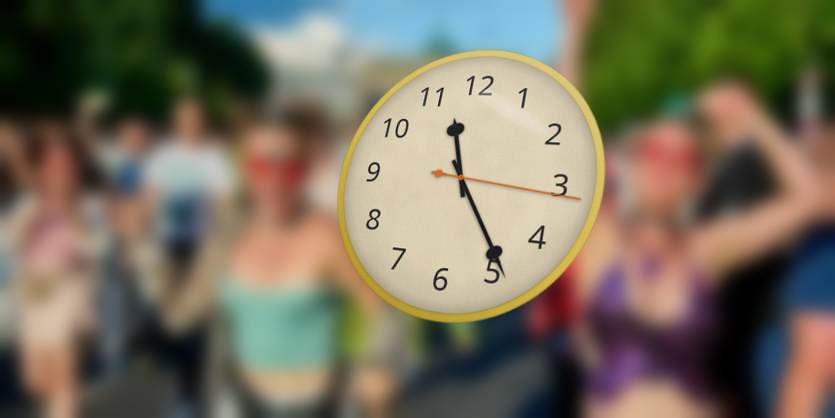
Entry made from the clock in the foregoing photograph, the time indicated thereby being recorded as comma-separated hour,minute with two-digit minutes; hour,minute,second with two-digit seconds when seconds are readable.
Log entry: 11,24,16
